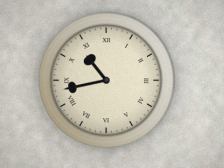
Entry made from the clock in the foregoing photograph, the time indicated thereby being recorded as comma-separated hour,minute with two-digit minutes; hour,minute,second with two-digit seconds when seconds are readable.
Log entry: 10,43
